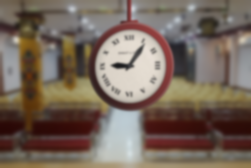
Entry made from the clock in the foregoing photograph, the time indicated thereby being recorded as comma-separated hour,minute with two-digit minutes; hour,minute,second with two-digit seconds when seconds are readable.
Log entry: 9,06
